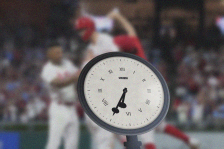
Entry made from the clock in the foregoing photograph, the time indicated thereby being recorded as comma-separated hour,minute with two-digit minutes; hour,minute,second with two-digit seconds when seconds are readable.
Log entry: 6,35
